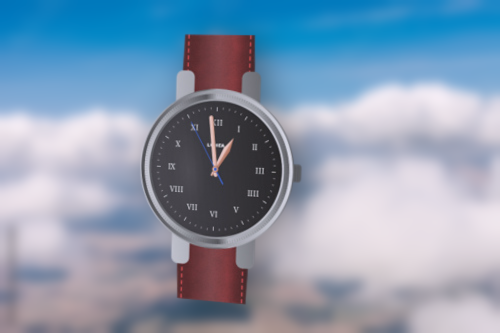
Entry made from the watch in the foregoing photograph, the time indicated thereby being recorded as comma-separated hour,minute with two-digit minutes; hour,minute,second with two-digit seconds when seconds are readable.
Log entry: 12,58,55
